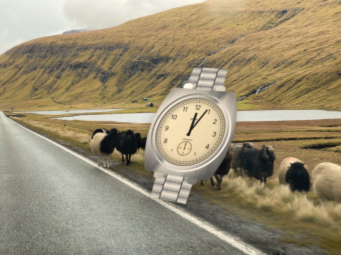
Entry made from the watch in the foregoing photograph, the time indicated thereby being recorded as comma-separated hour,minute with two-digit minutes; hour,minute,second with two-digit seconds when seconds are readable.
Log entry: 12,04
